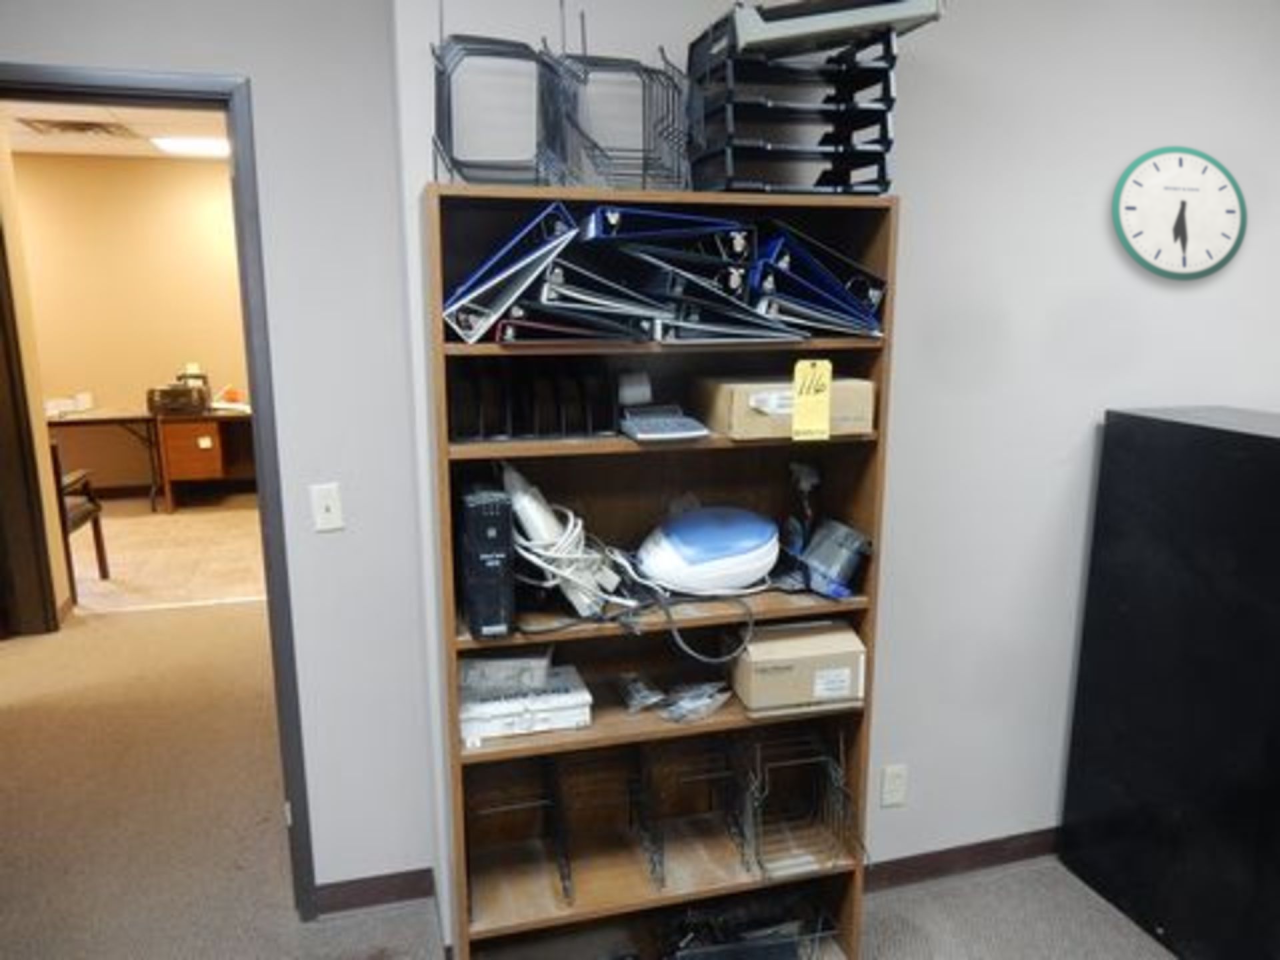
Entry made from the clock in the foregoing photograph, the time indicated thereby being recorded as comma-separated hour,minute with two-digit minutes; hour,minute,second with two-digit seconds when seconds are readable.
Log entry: 6,30
